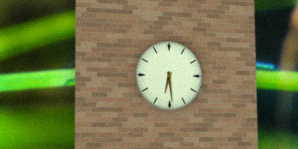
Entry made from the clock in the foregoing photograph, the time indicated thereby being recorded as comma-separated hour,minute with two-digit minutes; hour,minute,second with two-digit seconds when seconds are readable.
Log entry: 6,29
